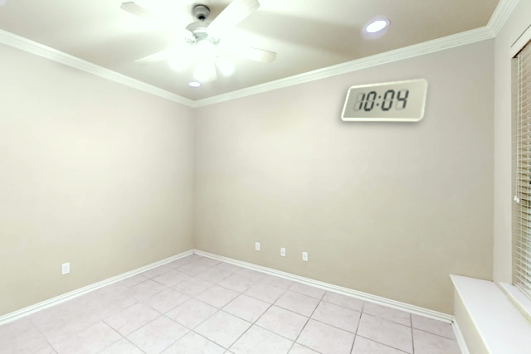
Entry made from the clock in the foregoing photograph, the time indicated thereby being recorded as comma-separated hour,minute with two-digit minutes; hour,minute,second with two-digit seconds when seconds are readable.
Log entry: 10,04
